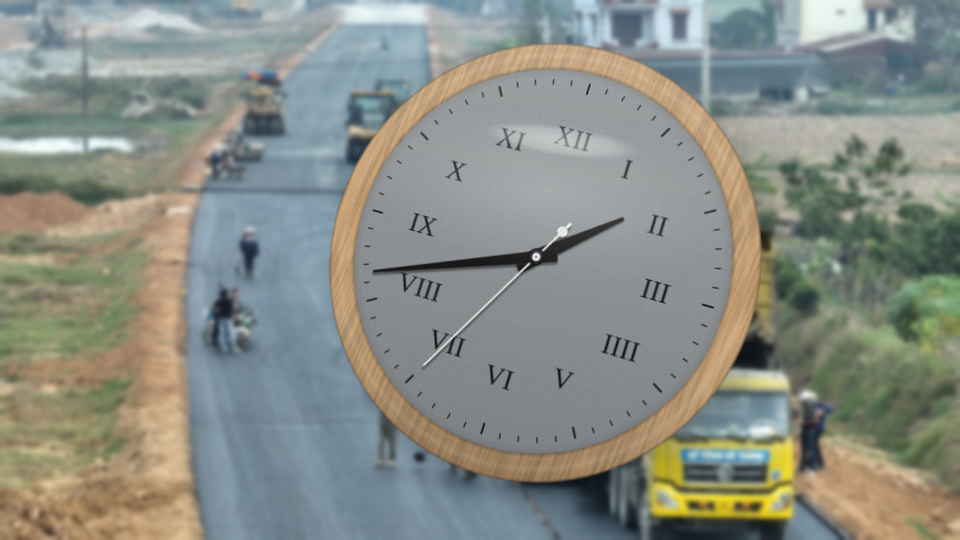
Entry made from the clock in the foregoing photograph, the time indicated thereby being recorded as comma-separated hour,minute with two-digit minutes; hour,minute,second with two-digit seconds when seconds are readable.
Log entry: 1,41,35
